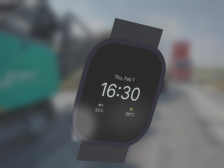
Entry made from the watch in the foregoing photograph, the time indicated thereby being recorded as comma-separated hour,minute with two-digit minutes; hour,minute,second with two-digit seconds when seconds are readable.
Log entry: 16,30
